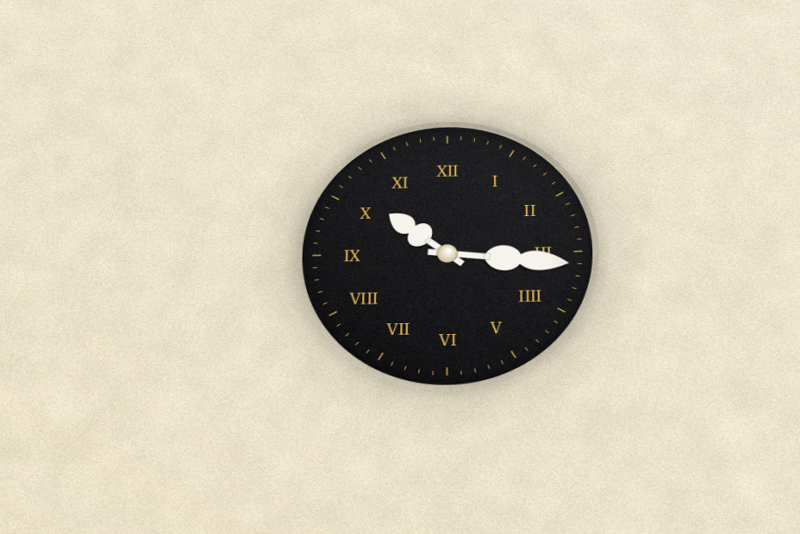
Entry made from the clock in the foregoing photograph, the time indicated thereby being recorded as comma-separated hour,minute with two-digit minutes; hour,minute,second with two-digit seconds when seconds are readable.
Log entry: 10,16
